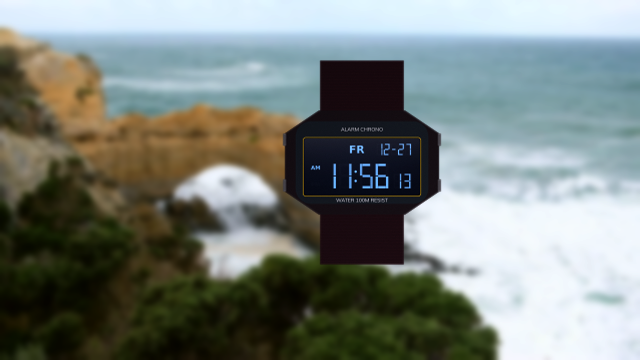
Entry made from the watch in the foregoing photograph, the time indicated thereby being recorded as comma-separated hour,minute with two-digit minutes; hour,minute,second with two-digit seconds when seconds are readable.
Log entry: 11,56,13
